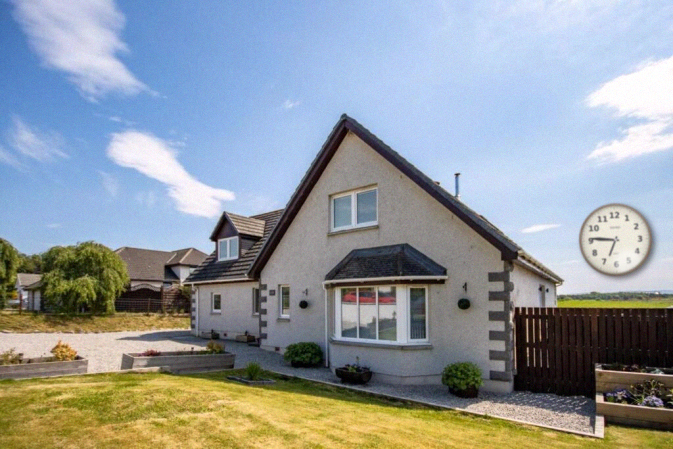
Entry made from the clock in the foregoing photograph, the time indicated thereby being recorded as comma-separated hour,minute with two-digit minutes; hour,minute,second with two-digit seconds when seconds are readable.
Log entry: 6,46
